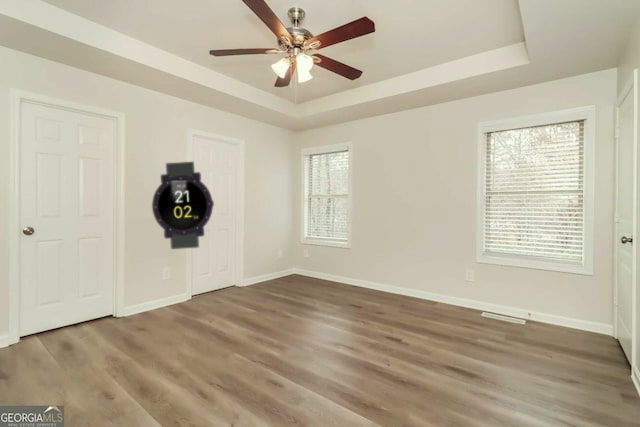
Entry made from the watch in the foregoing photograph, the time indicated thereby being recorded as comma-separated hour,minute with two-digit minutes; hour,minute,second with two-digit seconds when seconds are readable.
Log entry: 21,02
